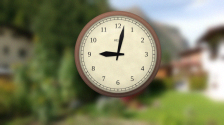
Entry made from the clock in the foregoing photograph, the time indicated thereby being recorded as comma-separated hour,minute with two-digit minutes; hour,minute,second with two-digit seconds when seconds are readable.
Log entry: 9,02
